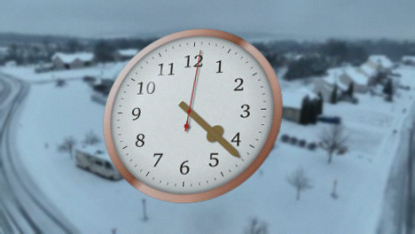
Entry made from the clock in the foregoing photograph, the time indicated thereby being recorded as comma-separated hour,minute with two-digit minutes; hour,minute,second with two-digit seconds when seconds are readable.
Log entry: 4,22,01
